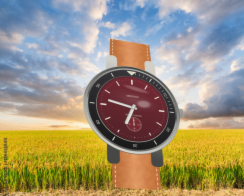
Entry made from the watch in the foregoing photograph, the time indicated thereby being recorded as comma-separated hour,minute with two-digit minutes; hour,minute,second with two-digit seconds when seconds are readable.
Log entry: 6,47
